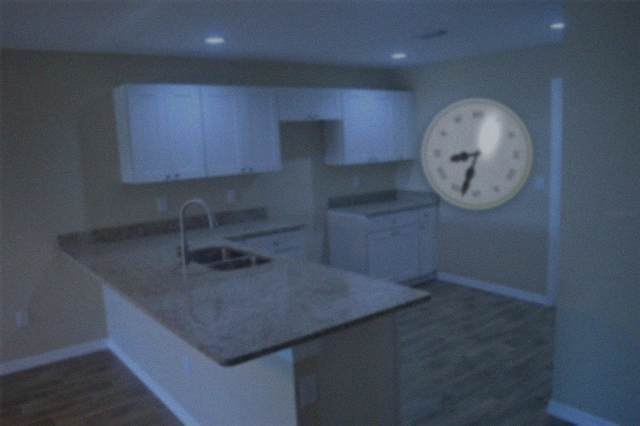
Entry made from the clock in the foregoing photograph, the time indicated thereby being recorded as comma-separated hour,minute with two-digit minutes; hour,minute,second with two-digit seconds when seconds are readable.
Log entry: 8,33
